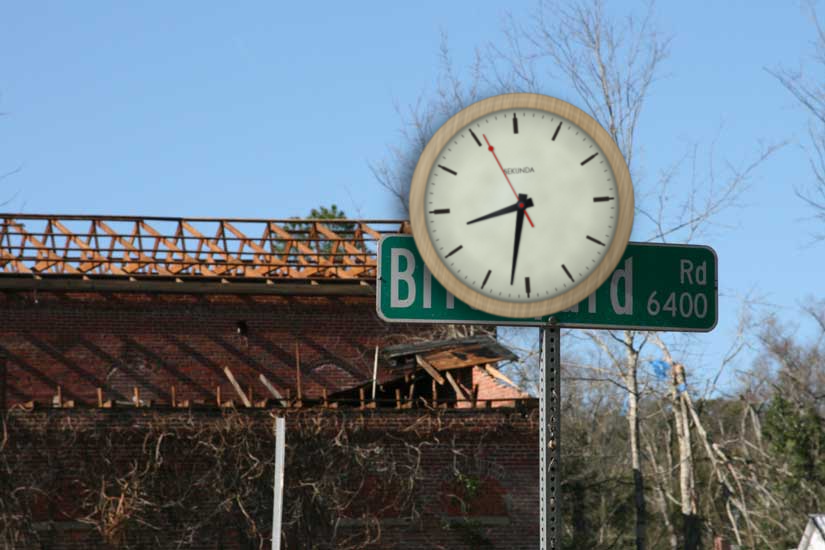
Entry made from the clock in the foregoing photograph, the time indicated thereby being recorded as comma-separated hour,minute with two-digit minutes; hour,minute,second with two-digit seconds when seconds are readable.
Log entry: 8,31,56
